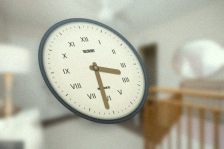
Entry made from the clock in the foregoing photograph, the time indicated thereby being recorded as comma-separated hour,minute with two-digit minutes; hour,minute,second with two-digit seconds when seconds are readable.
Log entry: 3,31
